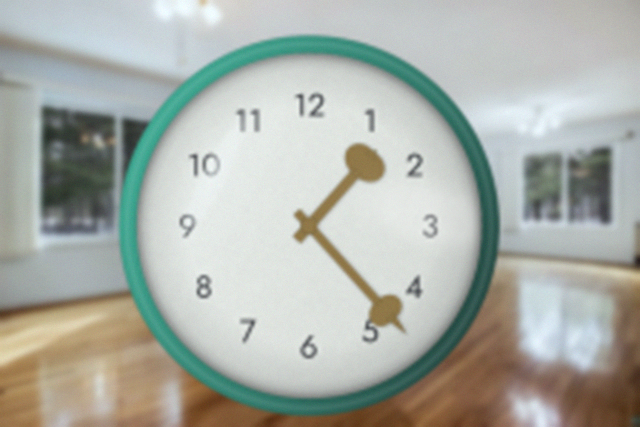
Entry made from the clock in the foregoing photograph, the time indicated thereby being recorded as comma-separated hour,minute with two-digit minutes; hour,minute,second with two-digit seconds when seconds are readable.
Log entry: 1,23
